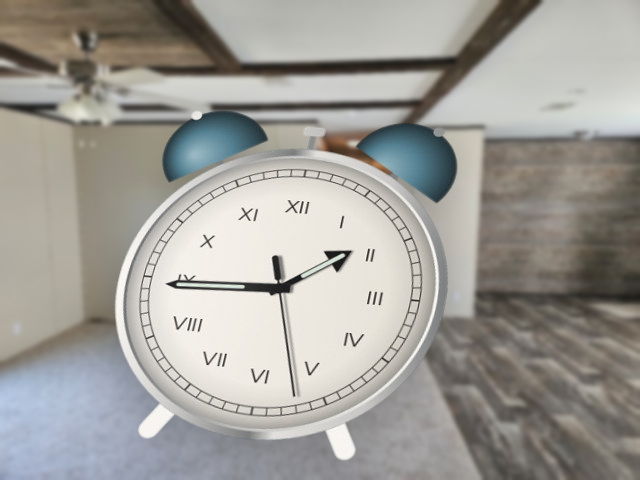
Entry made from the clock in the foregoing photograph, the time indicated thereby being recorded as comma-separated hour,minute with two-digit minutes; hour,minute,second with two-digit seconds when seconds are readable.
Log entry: 1,44,27
